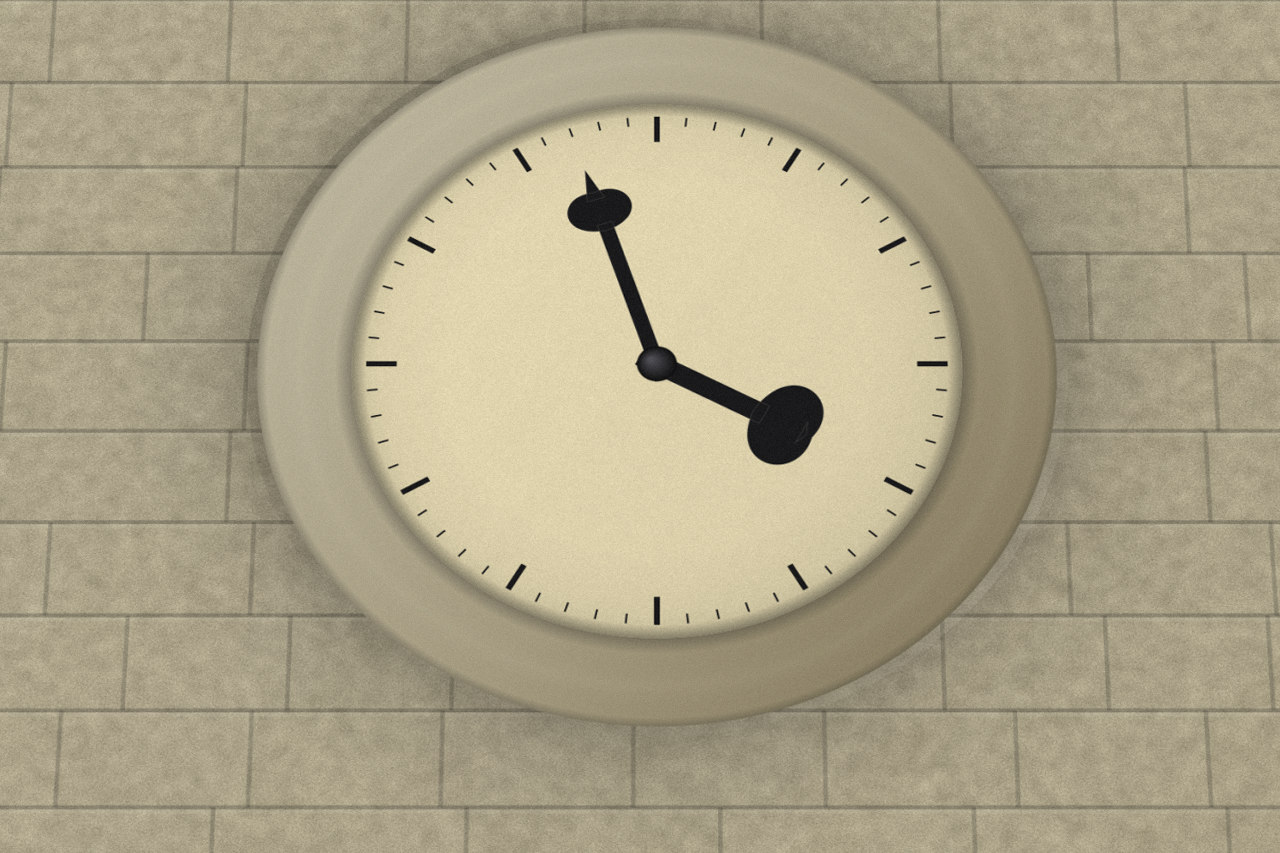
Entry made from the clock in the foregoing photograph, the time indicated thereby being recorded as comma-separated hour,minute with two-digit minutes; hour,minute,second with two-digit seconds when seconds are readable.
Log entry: 3,57
